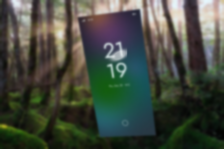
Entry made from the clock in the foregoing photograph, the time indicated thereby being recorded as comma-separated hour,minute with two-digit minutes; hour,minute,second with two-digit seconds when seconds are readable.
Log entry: 21,19
